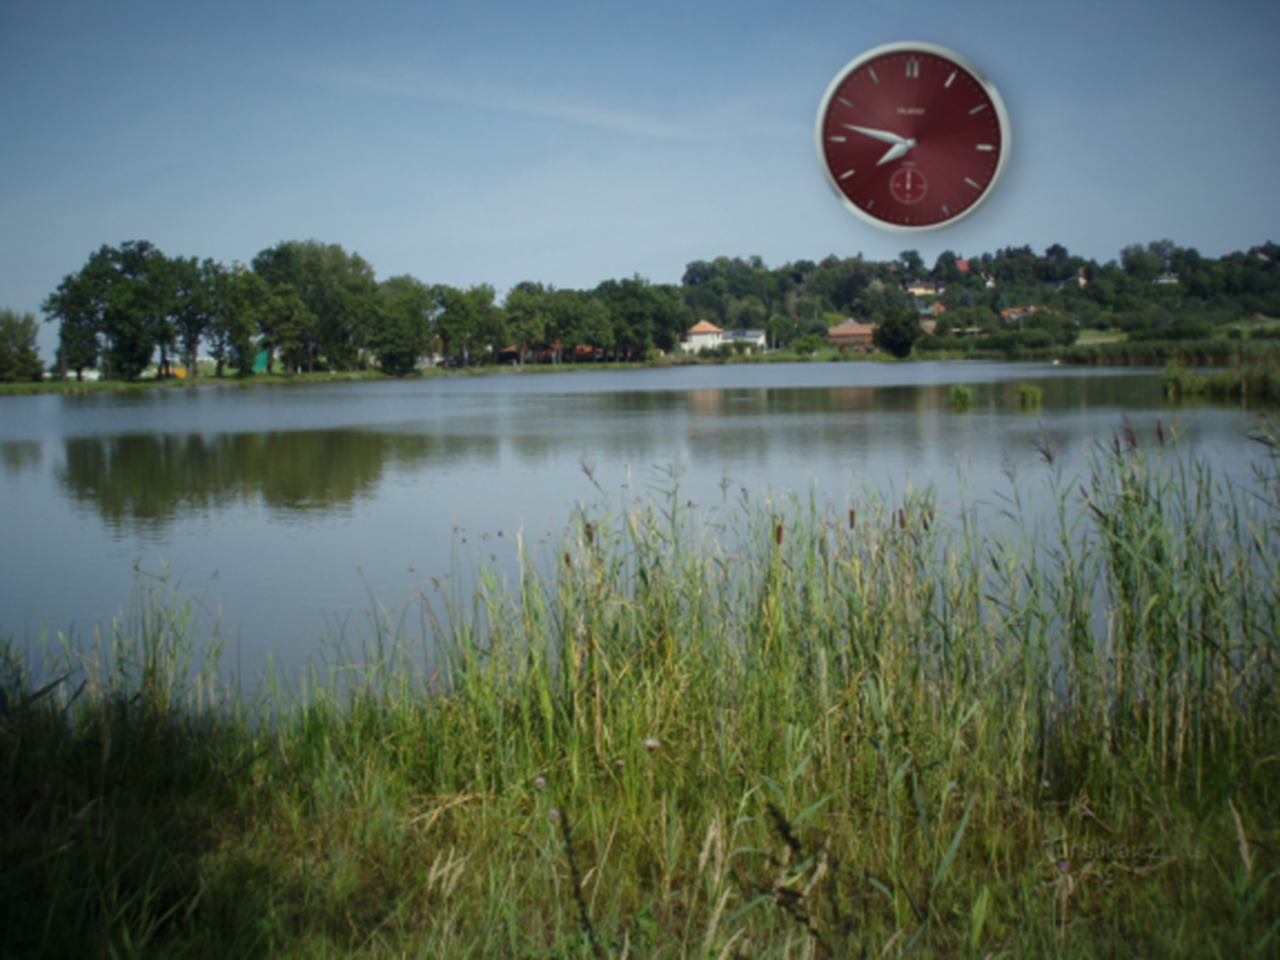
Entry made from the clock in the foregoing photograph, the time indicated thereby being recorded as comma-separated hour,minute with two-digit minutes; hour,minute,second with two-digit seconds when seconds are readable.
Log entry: 7,47
